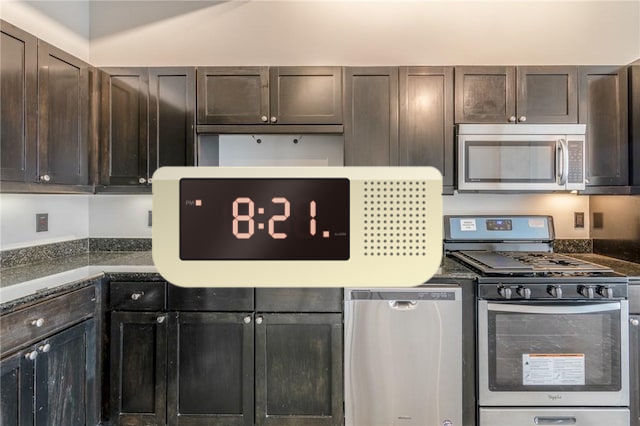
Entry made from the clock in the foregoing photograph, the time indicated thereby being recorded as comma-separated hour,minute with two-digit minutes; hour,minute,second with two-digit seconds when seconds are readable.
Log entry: 8,21
